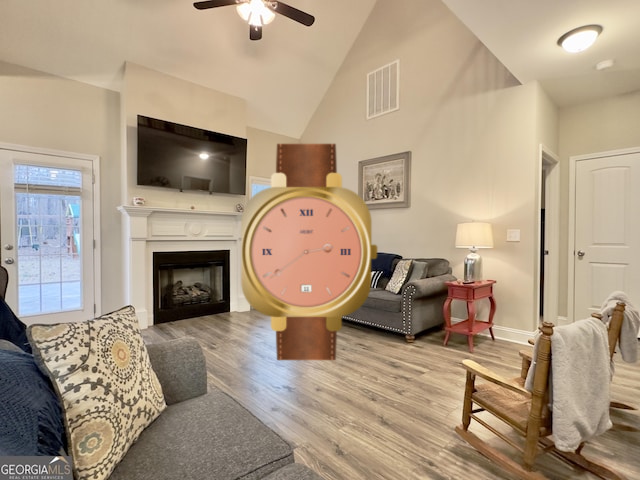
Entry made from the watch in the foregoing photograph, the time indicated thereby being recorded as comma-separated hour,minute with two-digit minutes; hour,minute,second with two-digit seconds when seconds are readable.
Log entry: 2,39
